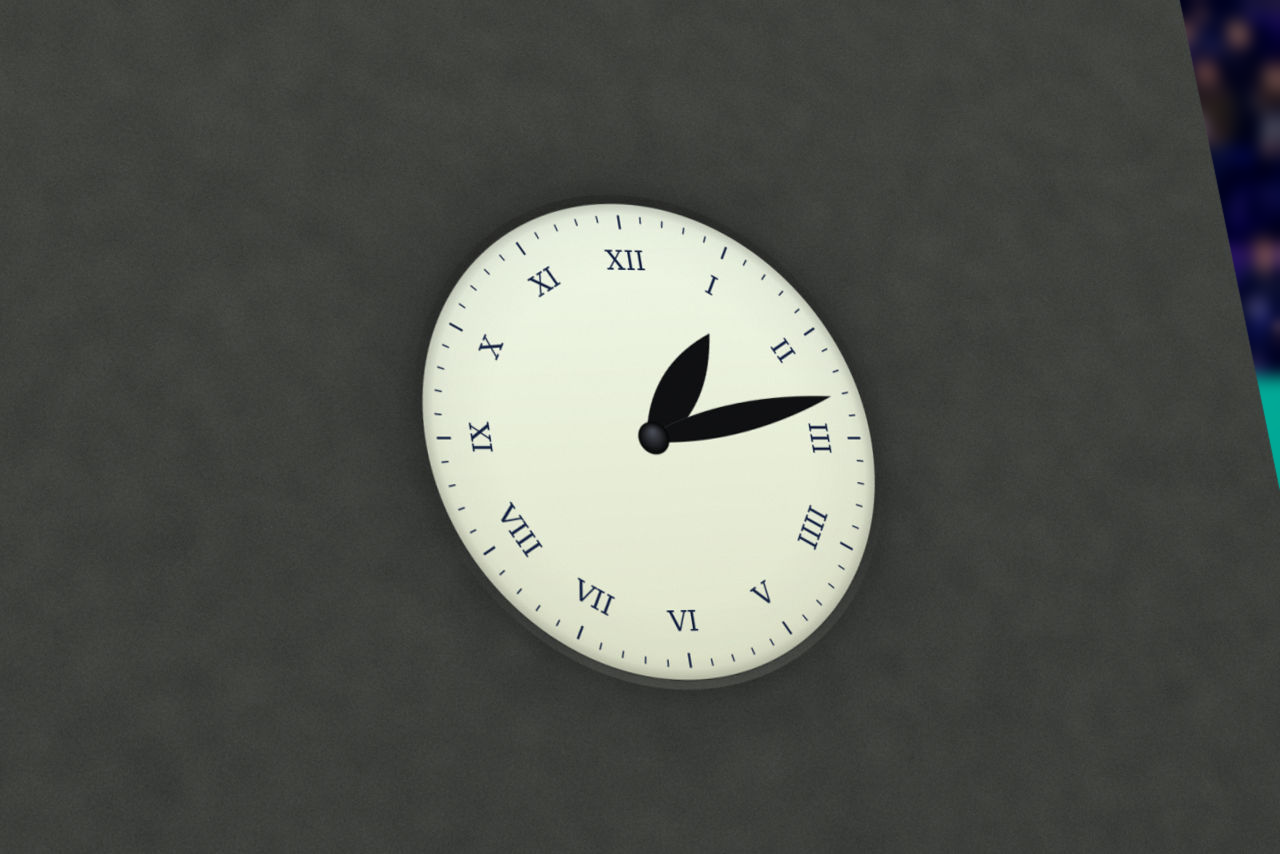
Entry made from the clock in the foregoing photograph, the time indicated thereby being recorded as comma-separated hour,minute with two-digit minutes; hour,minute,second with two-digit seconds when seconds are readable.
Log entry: 1,13
